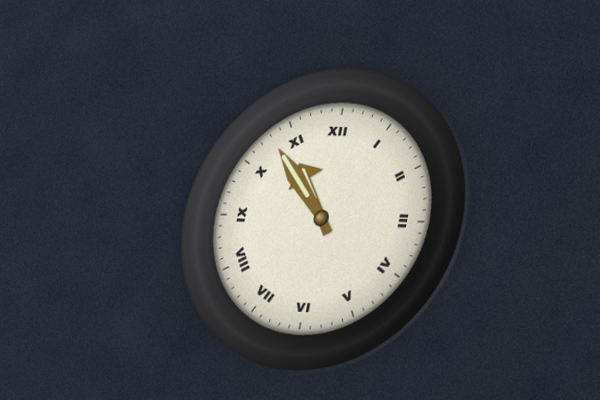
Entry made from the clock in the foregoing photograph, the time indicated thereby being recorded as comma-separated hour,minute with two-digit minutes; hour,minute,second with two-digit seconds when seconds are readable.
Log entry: 10,53
